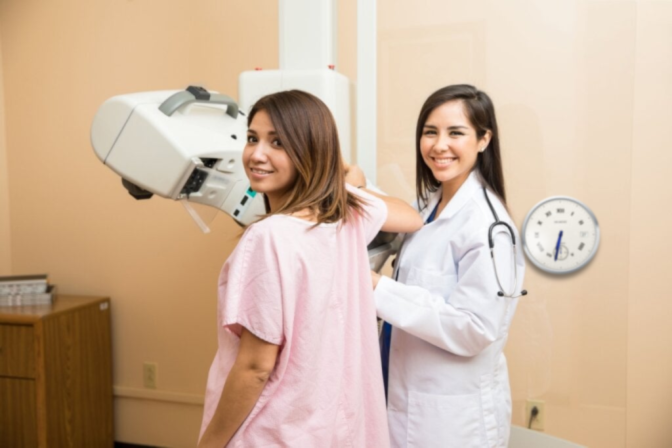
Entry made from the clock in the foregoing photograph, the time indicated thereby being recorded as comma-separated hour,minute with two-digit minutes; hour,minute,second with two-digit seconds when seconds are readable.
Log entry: 6,32
